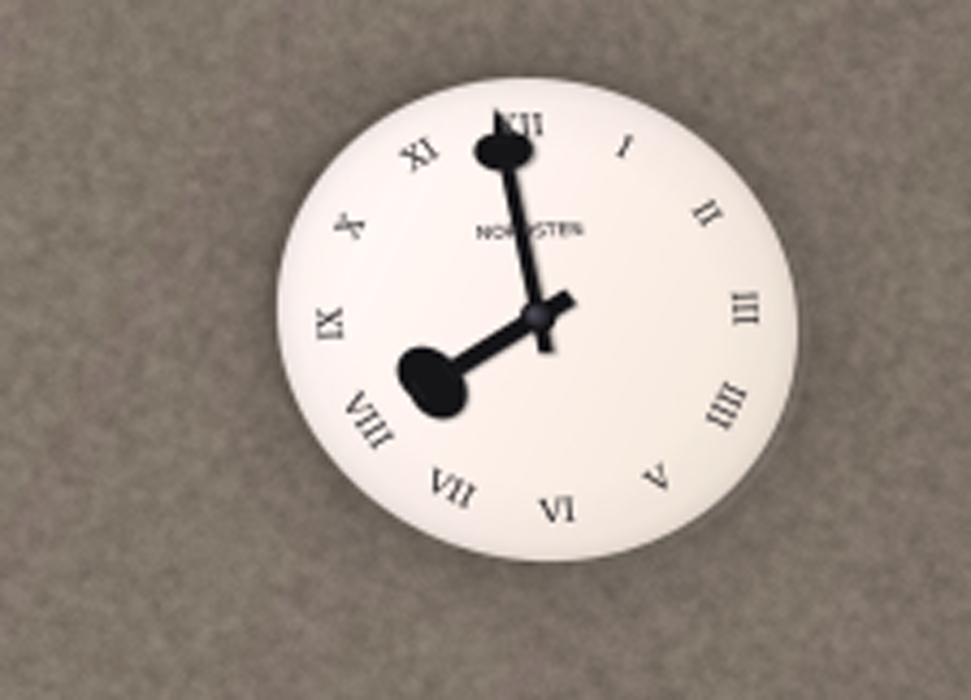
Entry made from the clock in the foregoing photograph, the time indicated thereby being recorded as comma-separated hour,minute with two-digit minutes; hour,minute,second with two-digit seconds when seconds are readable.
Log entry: 7,59
